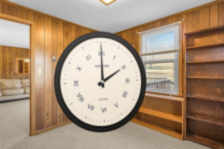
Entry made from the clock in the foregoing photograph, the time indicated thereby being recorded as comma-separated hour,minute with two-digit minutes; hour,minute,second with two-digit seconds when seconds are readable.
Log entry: 2,00
